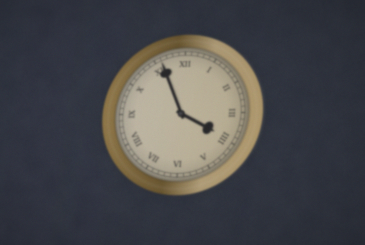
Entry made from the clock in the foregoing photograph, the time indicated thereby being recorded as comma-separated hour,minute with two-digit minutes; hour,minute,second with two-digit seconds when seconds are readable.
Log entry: 3,56
